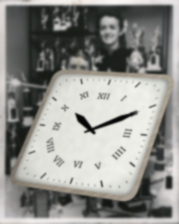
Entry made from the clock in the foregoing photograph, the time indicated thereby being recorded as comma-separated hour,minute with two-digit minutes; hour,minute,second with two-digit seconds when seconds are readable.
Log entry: 10,10
